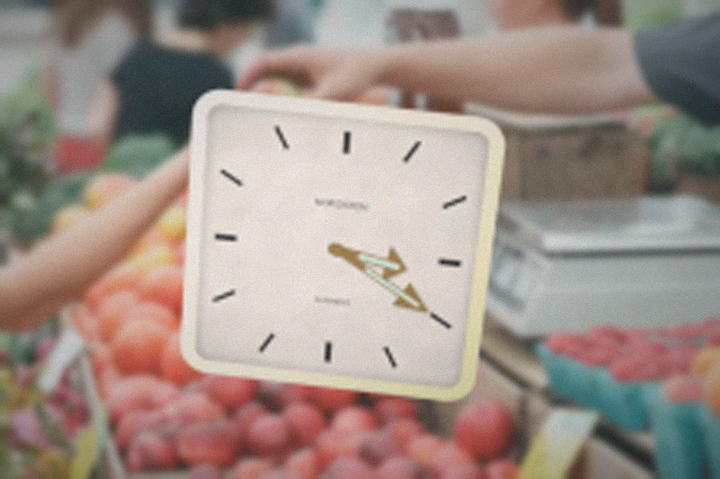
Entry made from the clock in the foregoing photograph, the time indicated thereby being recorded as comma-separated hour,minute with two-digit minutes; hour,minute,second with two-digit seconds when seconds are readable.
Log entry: 3,20
